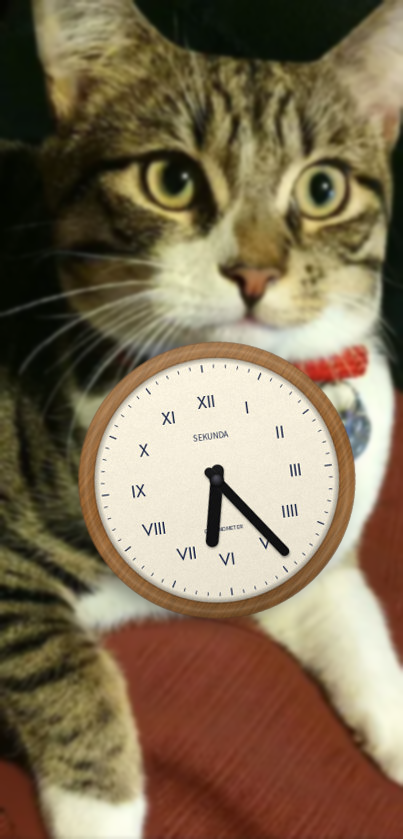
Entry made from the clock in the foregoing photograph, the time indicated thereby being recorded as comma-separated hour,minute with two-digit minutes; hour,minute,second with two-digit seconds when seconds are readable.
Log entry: 6,24
